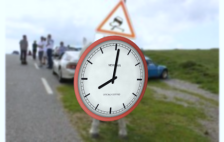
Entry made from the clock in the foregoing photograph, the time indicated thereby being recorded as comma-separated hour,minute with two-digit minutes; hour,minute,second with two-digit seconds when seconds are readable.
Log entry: 8,01
